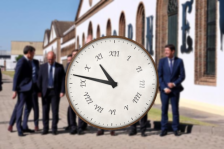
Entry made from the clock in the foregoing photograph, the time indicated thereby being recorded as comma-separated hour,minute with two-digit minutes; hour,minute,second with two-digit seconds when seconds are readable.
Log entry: 10,47
